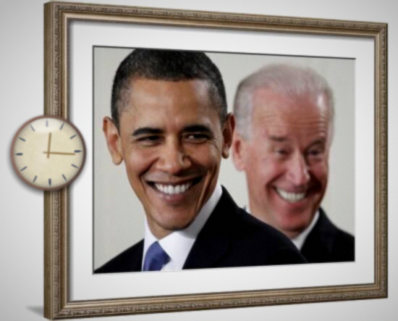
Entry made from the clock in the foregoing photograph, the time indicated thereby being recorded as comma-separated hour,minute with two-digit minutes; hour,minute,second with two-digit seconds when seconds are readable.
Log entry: 12,16
